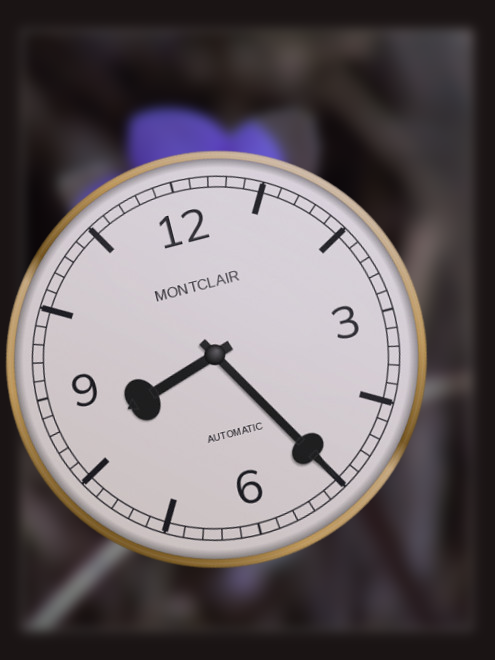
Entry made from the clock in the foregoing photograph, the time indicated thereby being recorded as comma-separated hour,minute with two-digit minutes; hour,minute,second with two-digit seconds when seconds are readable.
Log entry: 8,25
